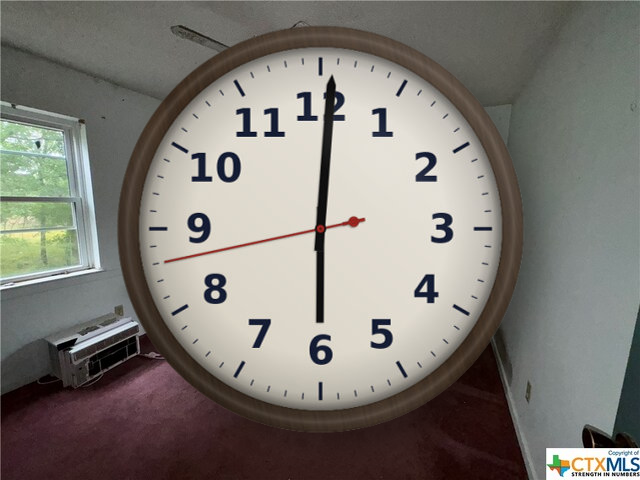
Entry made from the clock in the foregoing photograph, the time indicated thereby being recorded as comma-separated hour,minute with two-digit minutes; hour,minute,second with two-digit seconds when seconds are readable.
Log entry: 6,00,43
